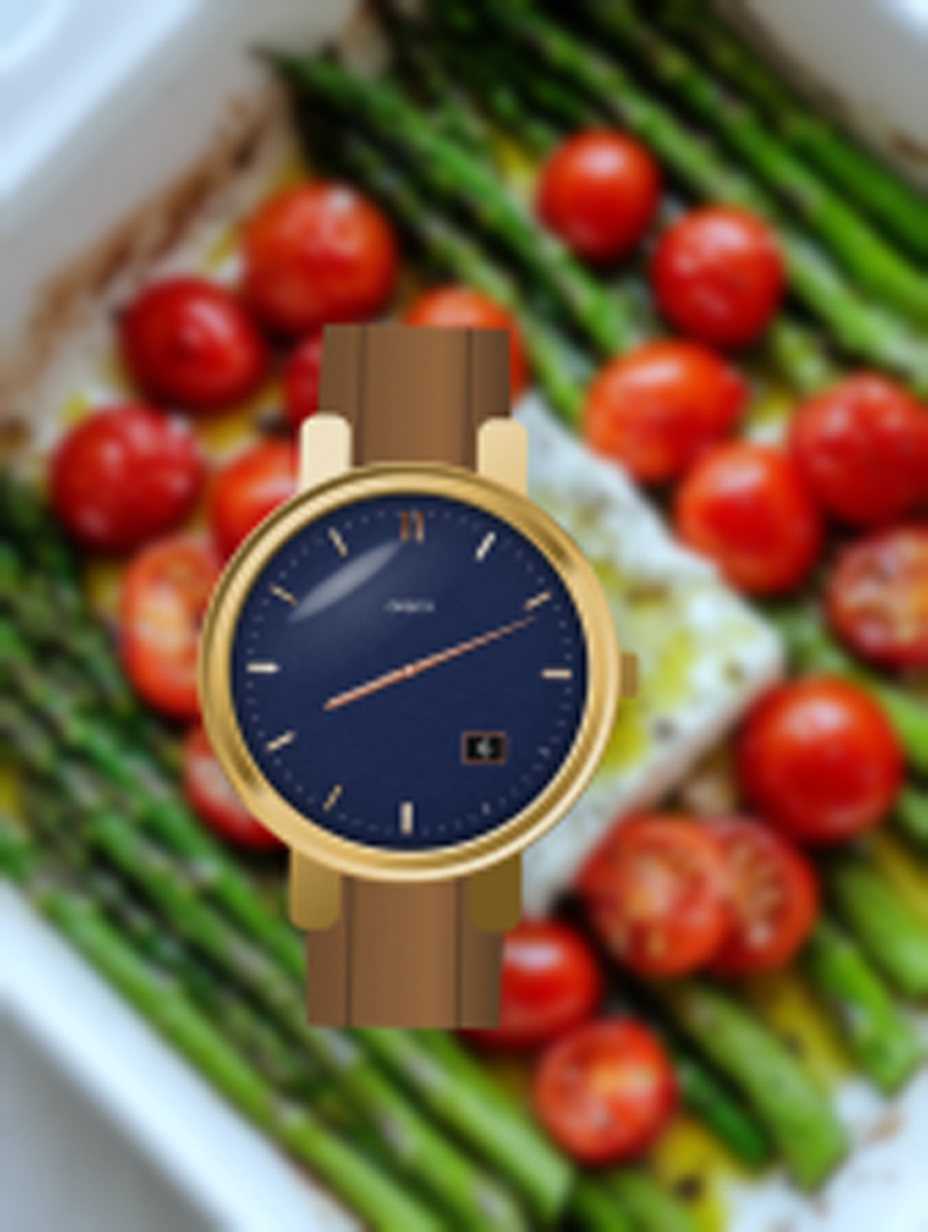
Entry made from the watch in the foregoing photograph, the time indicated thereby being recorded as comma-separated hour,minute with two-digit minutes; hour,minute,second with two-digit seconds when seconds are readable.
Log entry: 8,11
